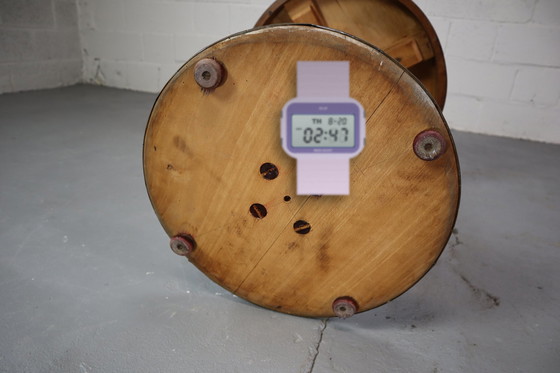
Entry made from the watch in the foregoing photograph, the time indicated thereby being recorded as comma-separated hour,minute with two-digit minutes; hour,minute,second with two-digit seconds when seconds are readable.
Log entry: 2,47
